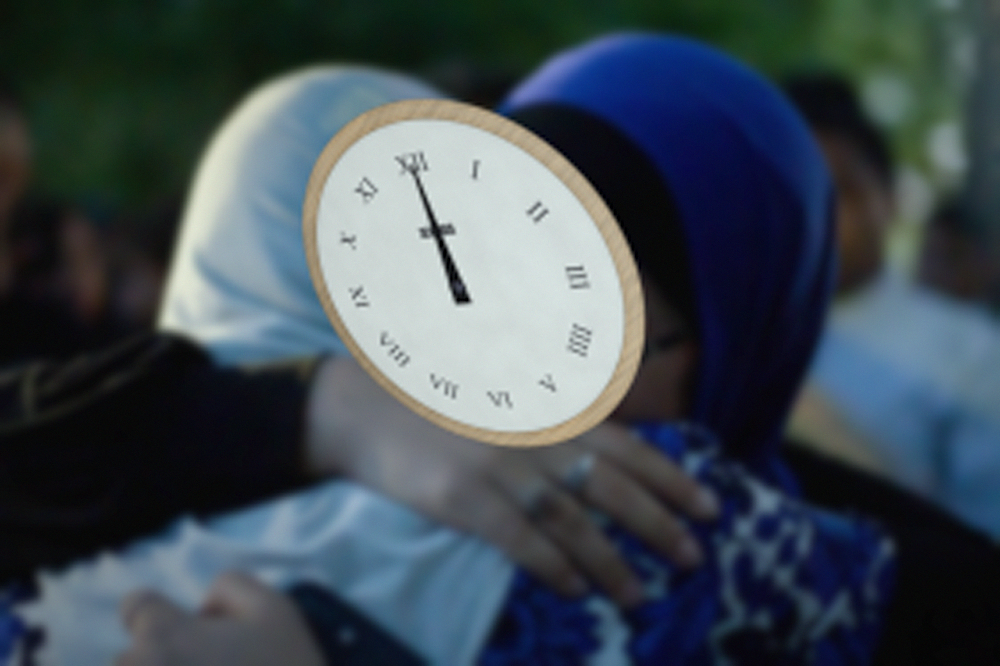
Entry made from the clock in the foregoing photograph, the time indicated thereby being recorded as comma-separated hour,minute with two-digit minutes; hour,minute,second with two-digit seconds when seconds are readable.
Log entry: 12,00
